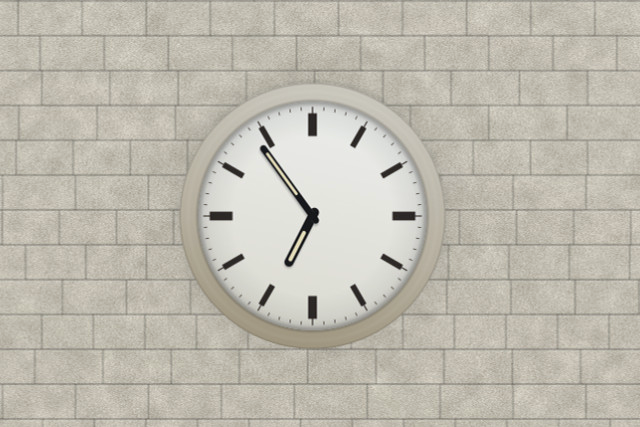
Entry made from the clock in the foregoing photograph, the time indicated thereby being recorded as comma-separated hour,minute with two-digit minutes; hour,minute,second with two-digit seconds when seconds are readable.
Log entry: 6,54
